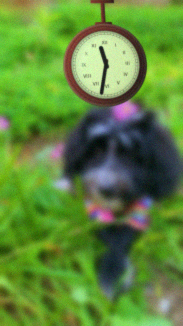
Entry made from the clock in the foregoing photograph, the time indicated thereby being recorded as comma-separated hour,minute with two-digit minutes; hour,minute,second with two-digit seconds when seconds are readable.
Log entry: 11,32
